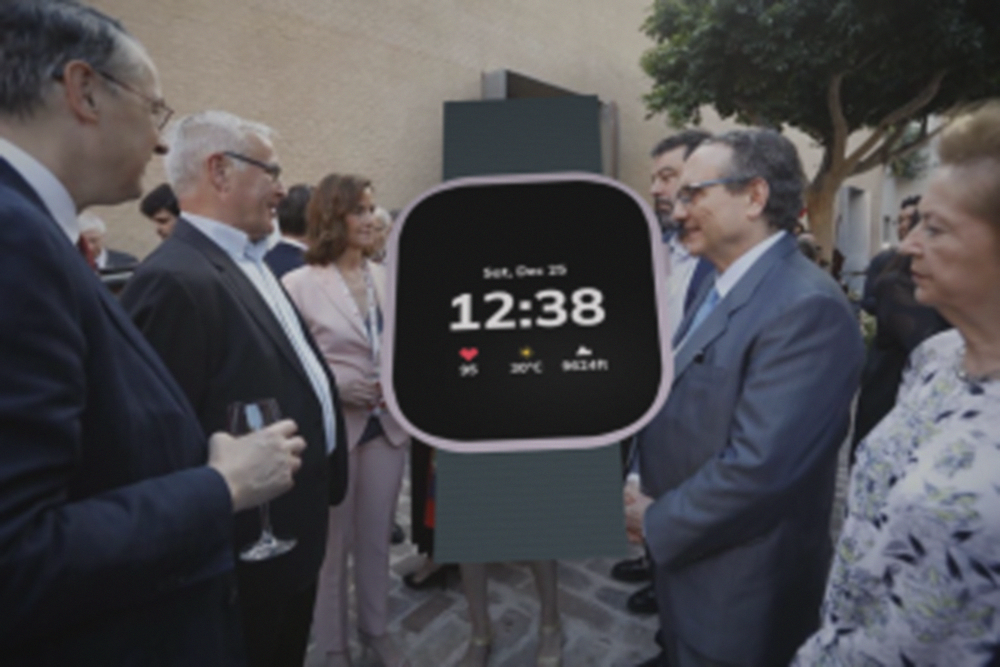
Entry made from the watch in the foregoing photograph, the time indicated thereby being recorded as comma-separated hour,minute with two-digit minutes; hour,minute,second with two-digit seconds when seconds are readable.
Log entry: 12,38
